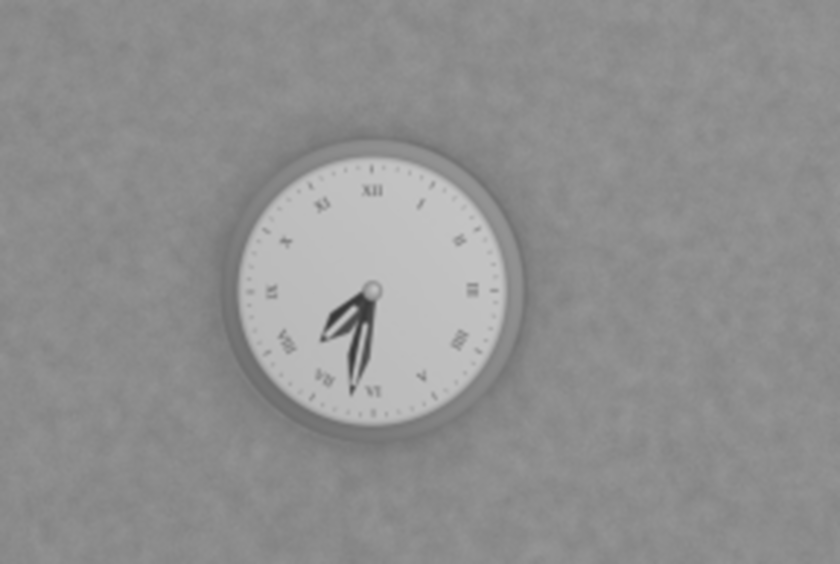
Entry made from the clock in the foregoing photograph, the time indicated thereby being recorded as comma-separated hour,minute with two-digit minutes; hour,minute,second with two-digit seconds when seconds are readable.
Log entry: 7,32
